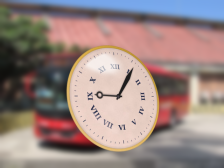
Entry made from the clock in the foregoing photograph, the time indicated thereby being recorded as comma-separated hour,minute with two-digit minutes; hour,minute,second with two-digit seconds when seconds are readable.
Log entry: 9,06
